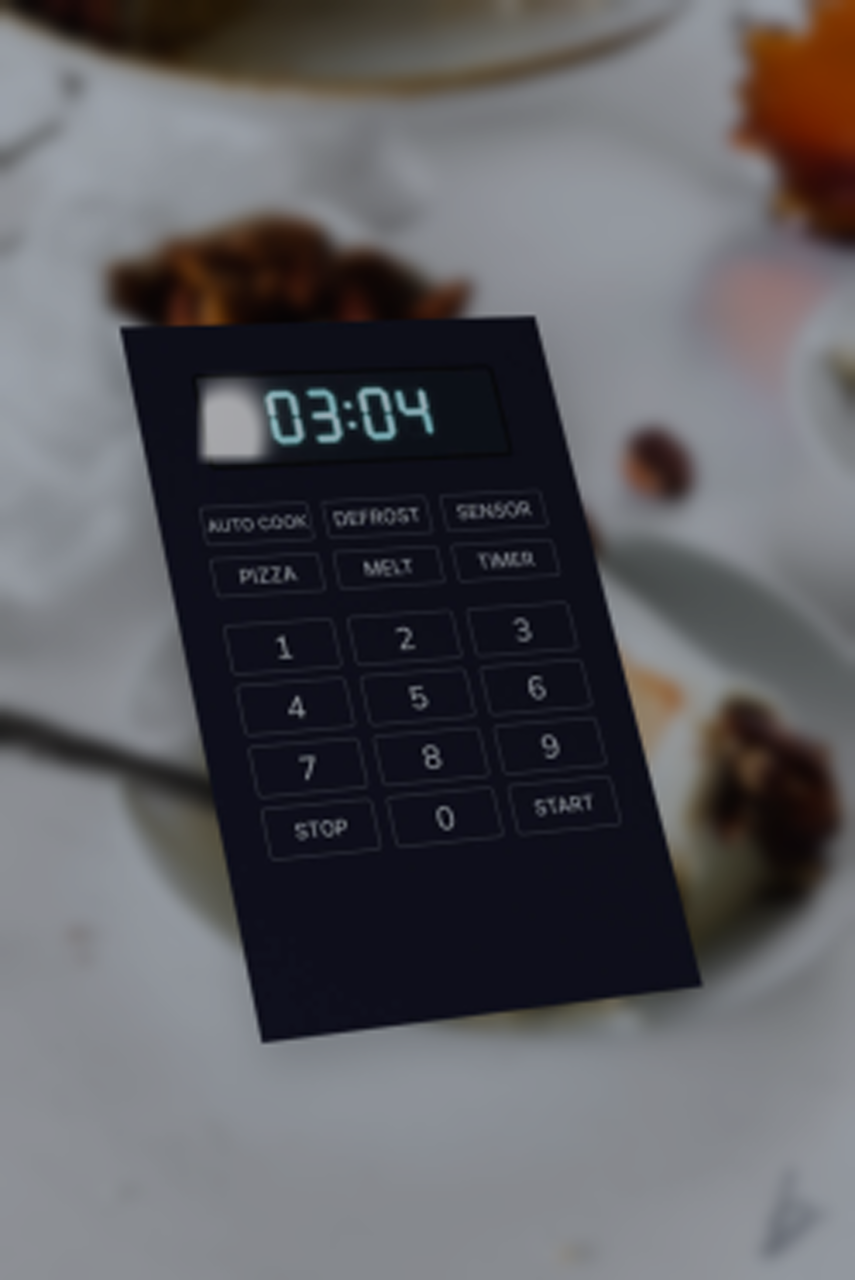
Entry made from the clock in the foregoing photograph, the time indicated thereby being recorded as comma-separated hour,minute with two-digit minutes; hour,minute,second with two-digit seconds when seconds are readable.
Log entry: 3,04
